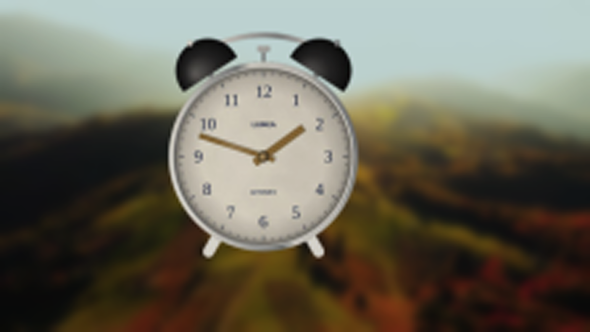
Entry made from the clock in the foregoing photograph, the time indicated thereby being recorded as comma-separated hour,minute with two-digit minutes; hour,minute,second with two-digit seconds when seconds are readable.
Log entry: 1,48
